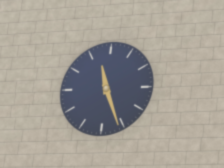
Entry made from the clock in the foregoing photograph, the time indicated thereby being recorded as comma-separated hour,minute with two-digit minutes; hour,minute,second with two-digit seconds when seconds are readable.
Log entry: 11,26
